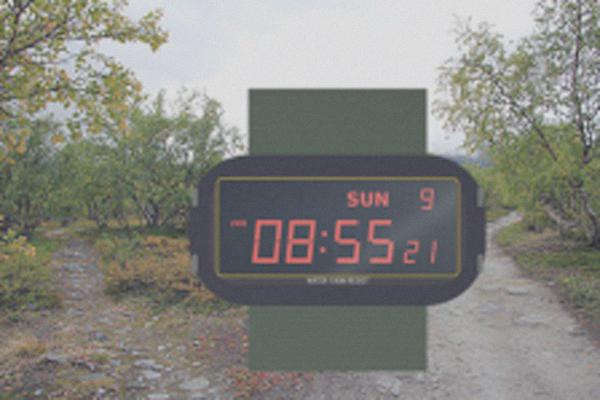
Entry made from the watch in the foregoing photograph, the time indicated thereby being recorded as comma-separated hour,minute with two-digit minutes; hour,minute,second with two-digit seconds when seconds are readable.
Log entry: 8,55,21
